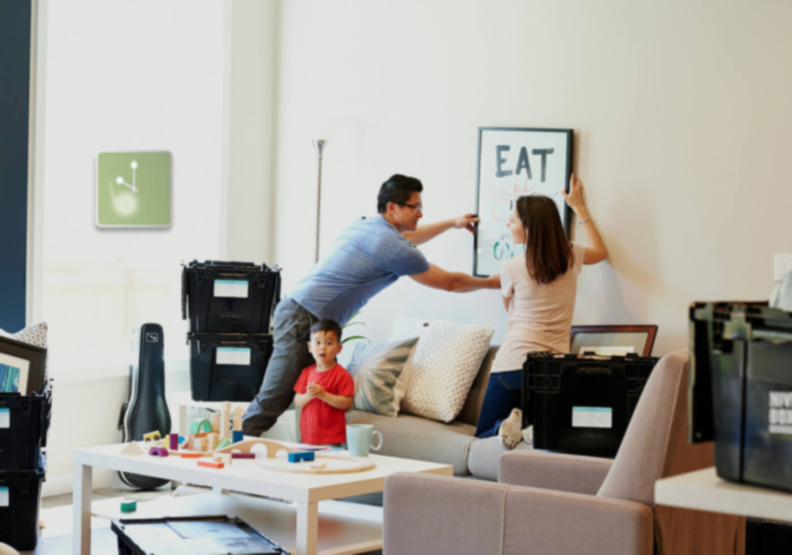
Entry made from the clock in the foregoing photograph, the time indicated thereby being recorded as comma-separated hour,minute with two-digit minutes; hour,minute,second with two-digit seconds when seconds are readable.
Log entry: 10,00
